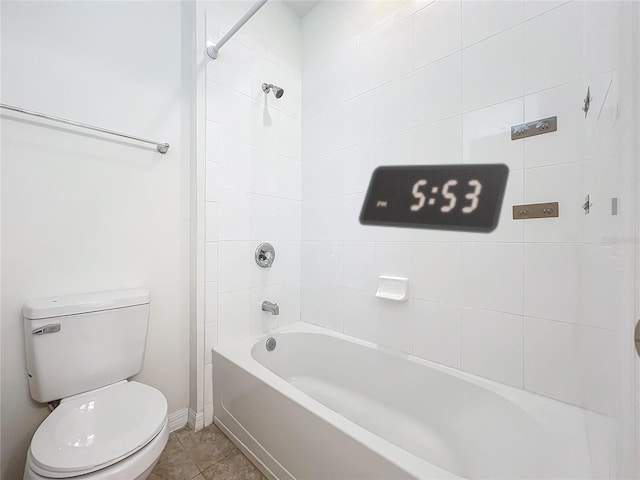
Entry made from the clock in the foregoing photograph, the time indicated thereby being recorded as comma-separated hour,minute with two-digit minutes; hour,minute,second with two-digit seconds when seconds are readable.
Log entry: 5,53
